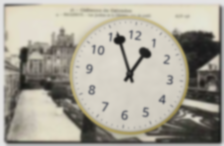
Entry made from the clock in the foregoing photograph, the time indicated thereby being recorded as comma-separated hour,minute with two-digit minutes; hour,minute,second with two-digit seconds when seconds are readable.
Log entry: 12,56
